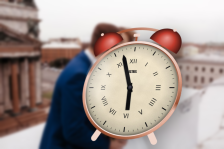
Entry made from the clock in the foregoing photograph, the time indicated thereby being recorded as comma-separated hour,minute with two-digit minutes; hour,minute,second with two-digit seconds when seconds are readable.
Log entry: 5,57
